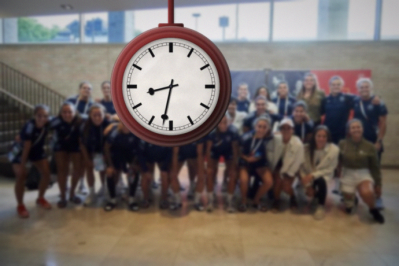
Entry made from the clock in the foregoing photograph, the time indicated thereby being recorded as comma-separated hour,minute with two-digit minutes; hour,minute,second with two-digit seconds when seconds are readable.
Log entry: 8,32
